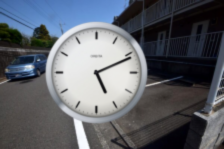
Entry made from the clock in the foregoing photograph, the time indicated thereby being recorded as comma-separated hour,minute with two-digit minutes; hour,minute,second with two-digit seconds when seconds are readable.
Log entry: 5,11
